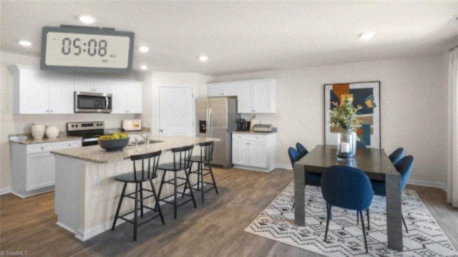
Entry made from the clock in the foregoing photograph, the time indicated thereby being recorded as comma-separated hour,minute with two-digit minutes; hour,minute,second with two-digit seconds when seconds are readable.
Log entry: 5,08
